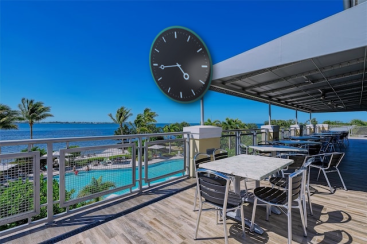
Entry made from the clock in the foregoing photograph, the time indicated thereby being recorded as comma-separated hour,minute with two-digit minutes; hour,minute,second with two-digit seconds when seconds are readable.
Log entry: 4,44
